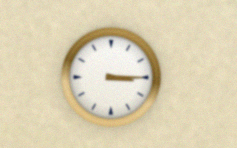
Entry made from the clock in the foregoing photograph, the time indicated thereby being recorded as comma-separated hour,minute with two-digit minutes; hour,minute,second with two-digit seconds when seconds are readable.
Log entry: 3,15
